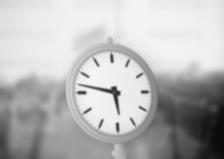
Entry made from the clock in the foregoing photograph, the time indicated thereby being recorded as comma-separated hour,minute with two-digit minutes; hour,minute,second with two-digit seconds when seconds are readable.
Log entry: 5,47
